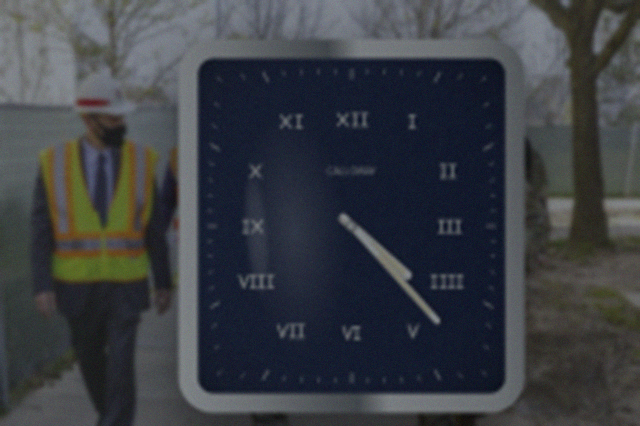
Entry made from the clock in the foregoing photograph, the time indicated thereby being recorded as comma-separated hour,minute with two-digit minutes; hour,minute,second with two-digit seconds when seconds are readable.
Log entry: 4,23
